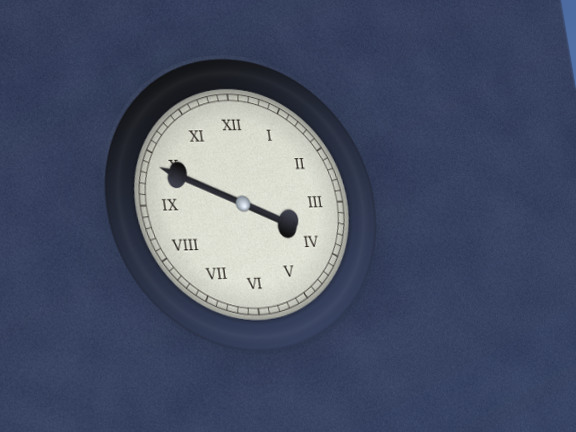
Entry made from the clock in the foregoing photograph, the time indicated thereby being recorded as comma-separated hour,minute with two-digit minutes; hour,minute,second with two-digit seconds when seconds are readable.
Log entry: 3,49
